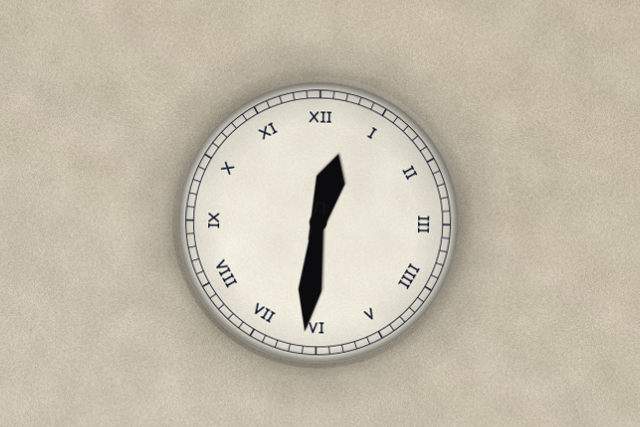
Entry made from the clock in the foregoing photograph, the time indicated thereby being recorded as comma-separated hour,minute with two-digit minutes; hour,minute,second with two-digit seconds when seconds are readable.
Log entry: 12,31
